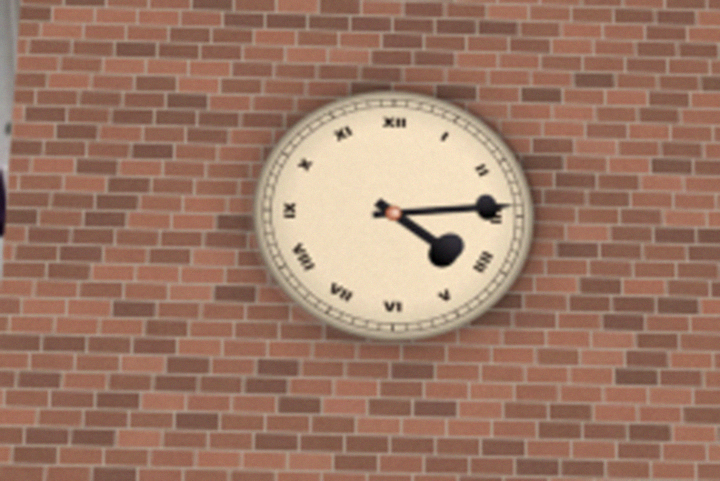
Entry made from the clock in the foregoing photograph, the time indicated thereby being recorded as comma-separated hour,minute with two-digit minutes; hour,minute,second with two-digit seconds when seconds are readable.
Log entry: 4,14
